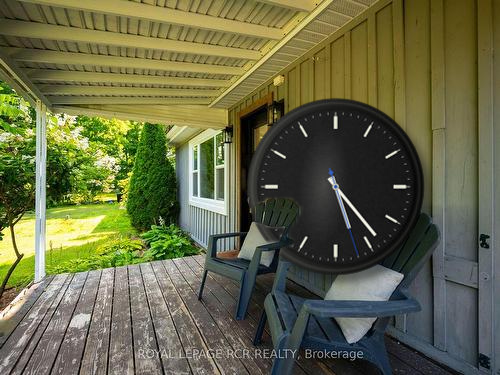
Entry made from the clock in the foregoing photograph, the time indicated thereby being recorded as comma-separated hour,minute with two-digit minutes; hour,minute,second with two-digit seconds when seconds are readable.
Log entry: 5,23,27
